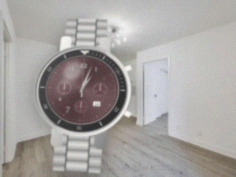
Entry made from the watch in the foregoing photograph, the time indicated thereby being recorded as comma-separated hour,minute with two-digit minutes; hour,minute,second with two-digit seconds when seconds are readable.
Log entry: 1,03
